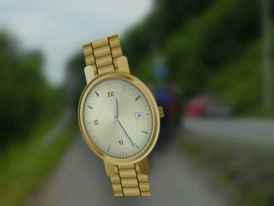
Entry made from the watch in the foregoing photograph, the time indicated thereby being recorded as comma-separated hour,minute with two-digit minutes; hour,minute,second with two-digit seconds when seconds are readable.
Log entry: 12,26
